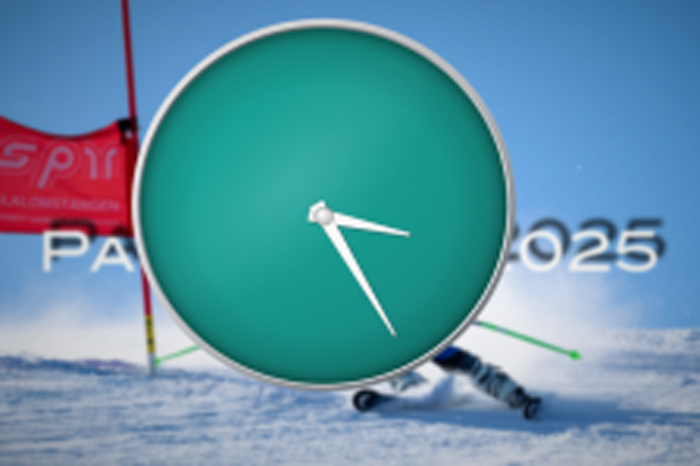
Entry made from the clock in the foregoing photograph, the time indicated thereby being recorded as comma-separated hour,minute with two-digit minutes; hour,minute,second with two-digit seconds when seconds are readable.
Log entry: 3,25
